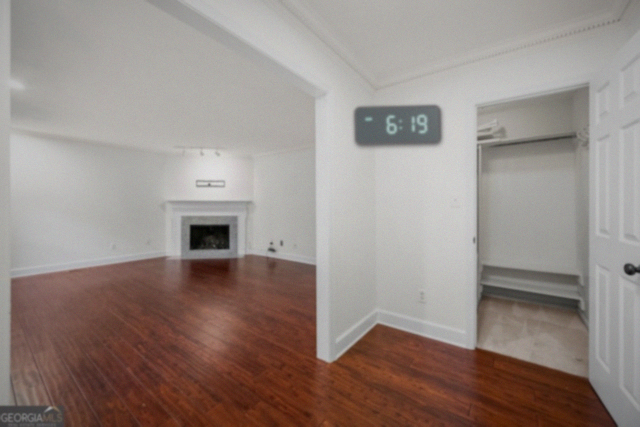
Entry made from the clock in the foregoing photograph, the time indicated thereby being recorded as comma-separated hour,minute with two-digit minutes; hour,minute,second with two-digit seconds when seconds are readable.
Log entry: 6,19
